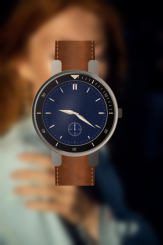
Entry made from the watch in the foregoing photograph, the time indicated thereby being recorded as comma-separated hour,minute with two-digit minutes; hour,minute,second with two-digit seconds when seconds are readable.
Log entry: 9,21
